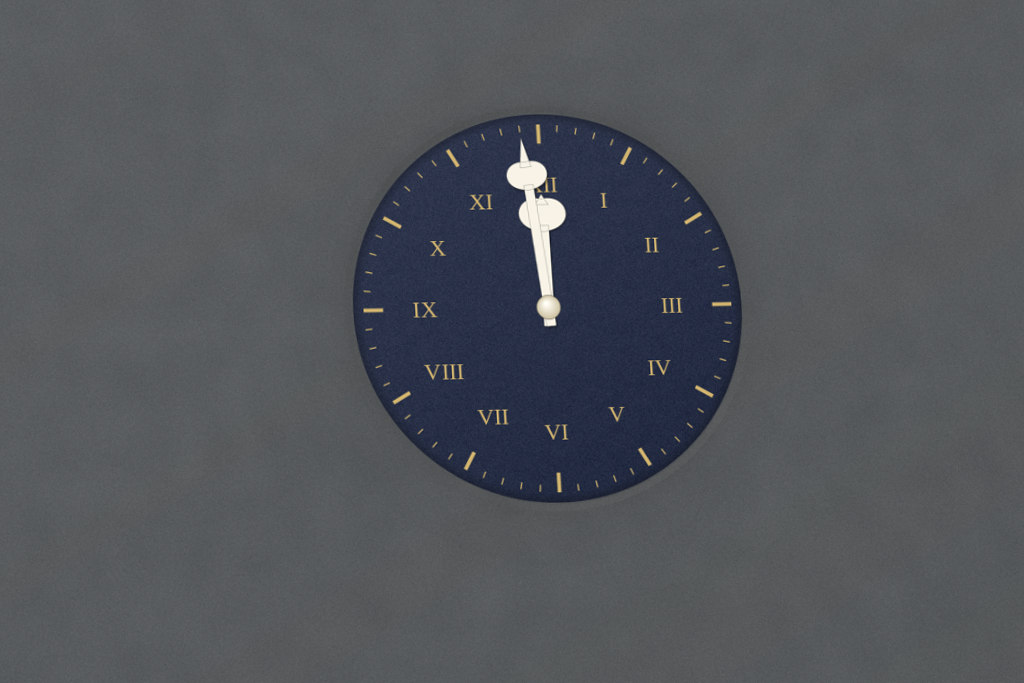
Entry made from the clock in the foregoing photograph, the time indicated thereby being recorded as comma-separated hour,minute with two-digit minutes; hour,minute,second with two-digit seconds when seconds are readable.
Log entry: 11,59
